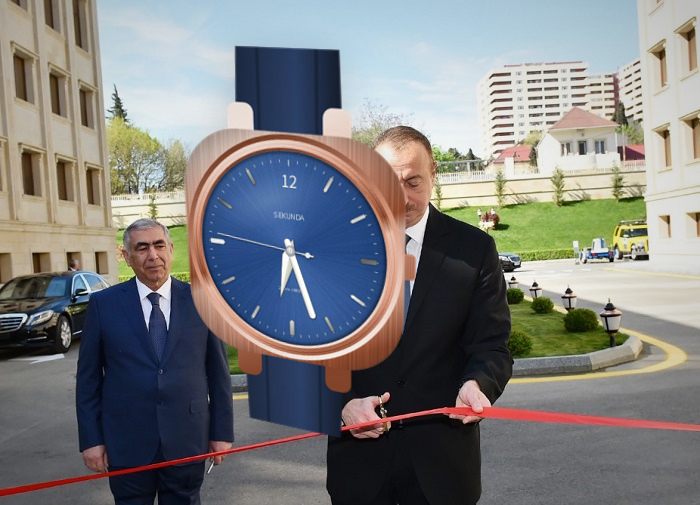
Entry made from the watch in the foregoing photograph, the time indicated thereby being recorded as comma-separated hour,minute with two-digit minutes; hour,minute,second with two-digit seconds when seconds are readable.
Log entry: 6,26,46
